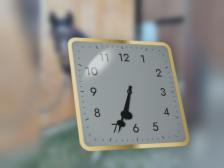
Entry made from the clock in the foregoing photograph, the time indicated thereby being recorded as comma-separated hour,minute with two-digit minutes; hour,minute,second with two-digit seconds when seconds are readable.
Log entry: 6,34
